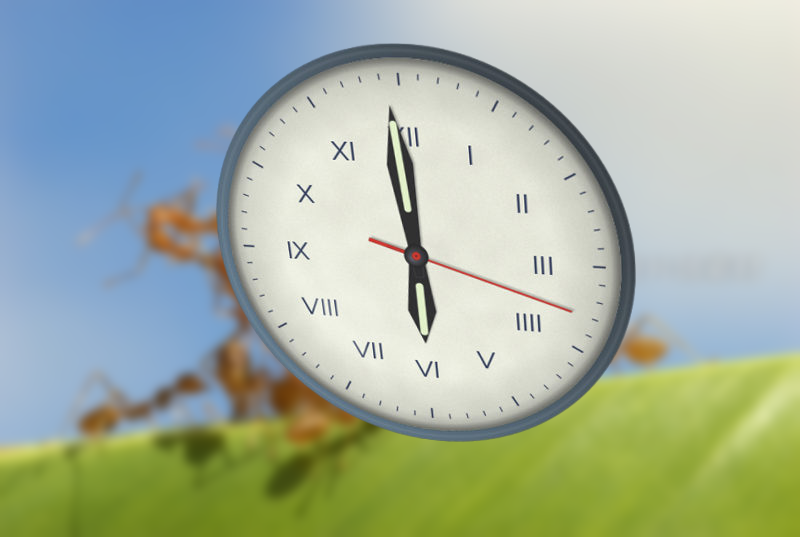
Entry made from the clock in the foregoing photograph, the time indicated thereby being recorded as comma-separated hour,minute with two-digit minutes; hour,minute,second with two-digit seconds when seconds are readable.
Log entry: 5,59,18
